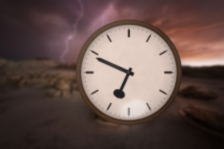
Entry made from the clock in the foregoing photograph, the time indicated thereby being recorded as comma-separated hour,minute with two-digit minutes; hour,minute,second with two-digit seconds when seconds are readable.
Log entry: 6,49
